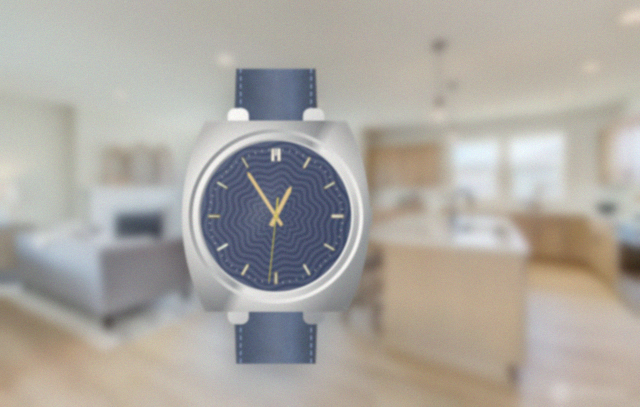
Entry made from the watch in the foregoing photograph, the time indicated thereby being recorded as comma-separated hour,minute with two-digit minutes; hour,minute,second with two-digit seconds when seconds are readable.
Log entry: 12,54,31
